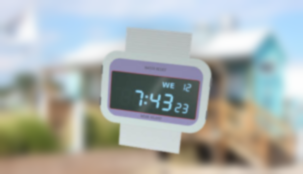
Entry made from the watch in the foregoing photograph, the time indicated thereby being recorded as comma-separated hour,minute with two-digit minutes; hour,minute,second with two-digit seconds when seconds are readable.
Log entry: 7,43
